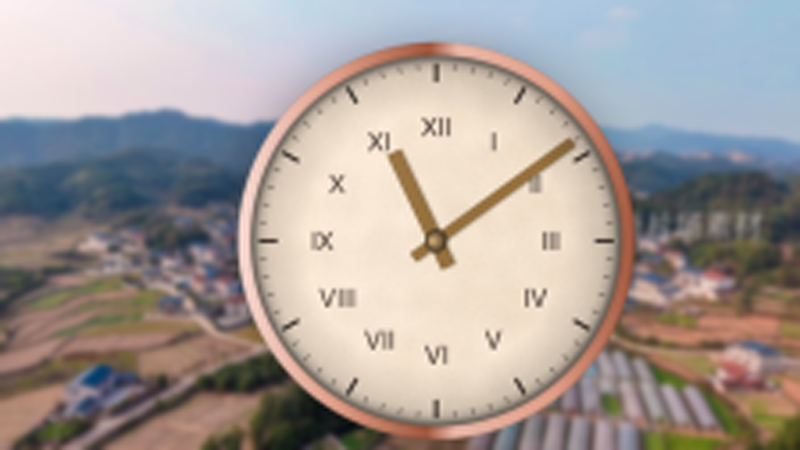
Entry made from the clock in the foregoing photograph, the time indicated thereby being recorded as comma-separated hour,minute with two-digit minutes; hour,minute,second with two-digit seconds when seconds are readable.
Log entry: 11,09
